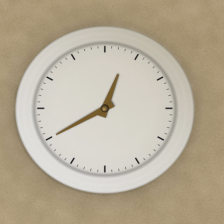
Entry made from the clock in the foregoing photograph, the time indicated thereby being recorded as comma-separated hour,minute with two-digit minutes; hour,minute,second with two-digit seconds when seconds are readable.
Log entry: 12,40
